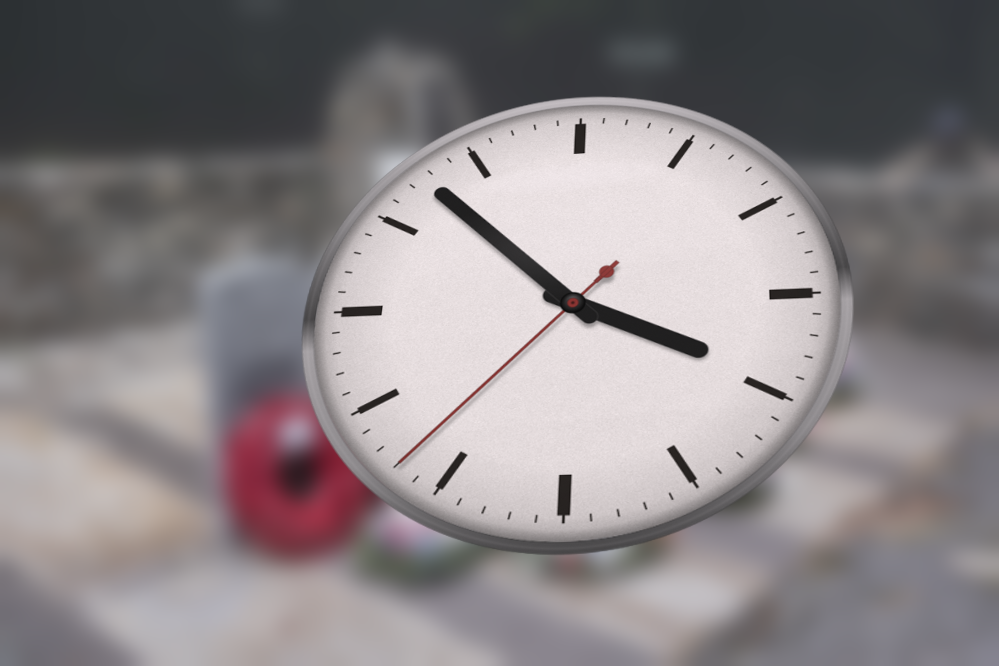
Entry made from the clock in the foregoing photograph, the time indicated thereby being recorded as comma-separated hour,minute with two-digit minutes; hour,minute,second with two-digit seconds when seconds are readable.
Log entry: 3,52,37
